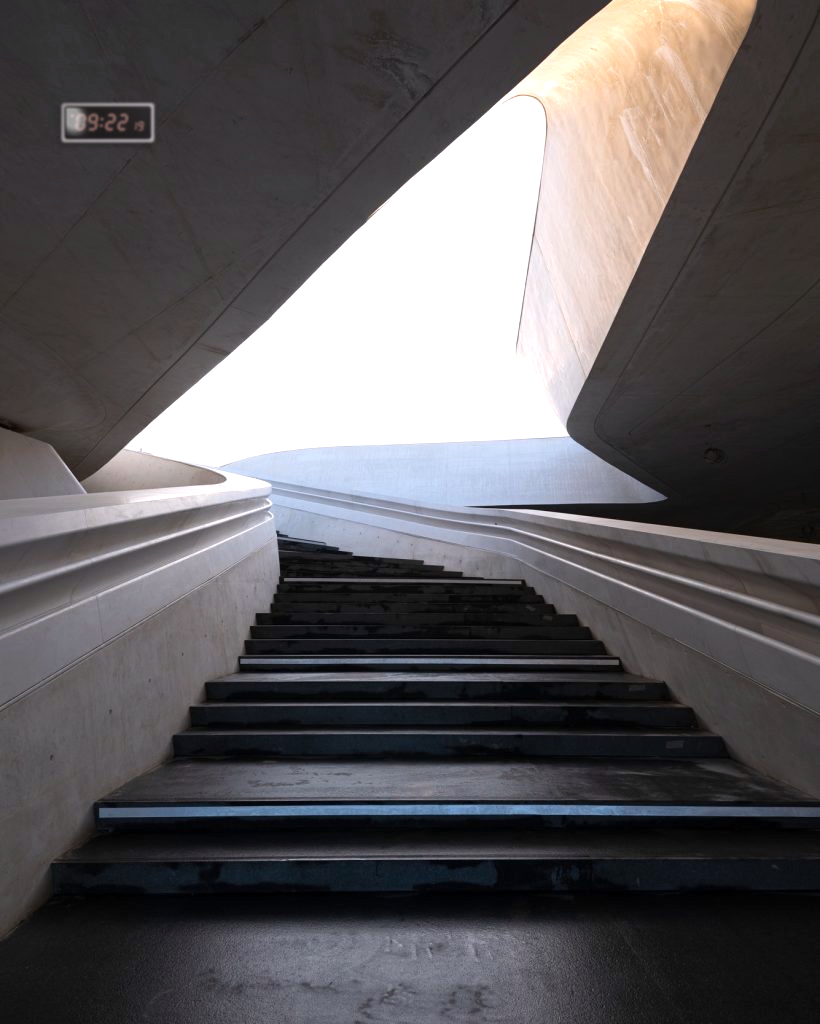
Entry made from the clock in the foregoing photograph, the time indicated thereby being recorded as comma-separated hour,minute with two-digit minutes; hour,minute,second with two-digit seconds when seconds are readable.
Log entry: 9,22
